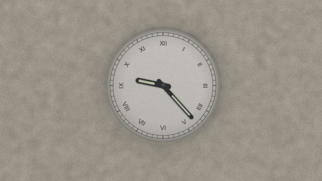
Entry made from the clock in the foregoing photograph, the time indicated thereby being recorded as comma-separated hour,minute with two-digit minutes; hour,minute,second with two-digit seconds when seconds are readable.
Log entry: 9,23
